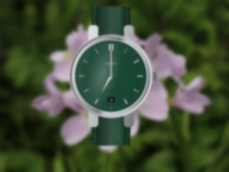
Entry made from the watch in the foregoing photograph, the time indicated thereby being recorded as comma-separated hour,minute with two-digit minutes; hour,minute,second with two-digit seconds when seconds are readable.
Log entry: 7,00
